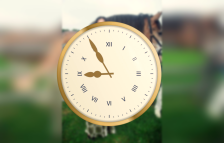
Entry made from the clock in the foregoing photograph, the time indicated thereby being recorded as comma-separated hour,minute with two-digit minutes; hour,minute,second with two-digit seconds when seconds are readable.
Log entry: 8,55
